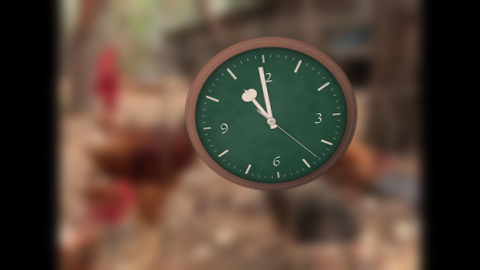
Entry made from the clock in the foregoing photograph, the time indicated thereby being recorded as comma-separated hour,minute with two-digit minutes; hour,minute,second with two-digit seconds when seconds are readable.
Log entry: 10,59,23
